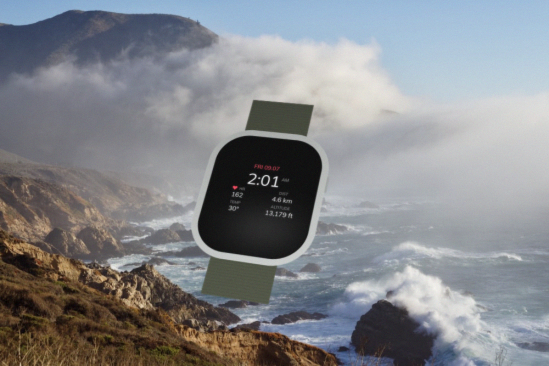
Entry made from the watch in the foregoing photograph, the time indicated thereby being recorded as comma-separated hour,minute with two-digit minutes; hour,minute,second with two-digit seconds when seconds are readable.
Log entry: 2,01
